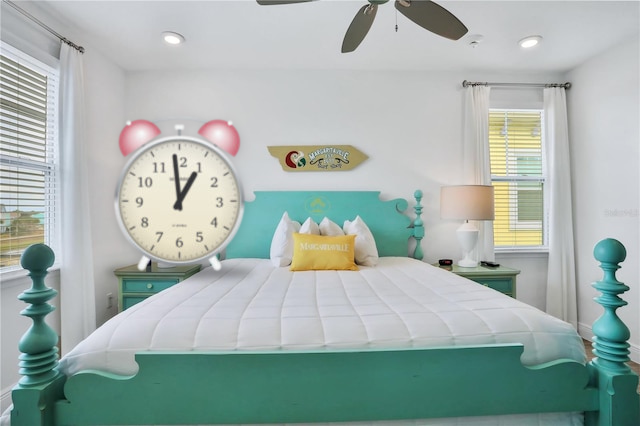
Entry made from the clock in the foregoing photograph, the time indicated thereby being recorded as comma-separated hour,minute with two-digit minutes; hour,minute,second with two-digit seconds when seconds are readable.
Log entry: 12,59
